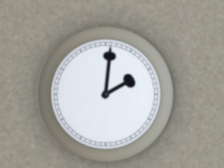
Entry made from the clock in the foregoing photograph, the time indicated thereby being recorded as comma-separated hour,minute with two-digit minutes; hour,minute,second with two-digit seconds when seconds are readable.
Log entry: 2,01
